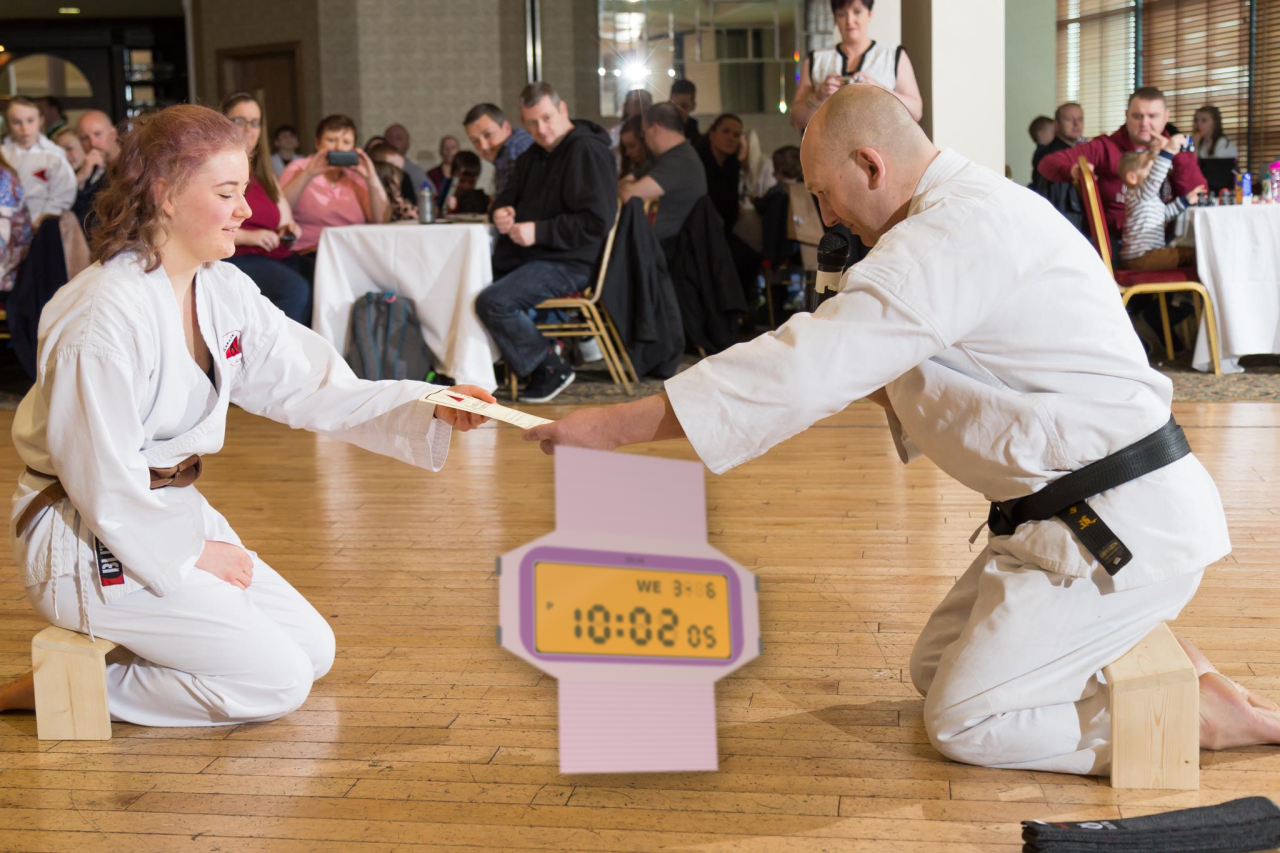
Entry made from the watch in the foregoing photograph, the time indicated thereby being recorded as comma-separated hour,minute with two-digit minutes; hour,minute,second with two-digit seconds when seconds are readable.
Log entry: 10,02,05
